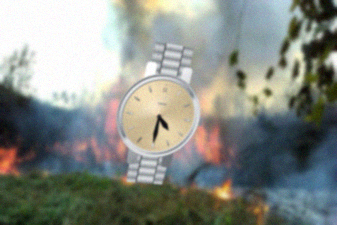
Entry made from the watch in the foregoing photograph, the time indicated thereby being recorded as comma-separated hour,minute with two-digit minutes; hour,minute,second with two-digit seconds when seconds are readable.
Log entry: 4,30
